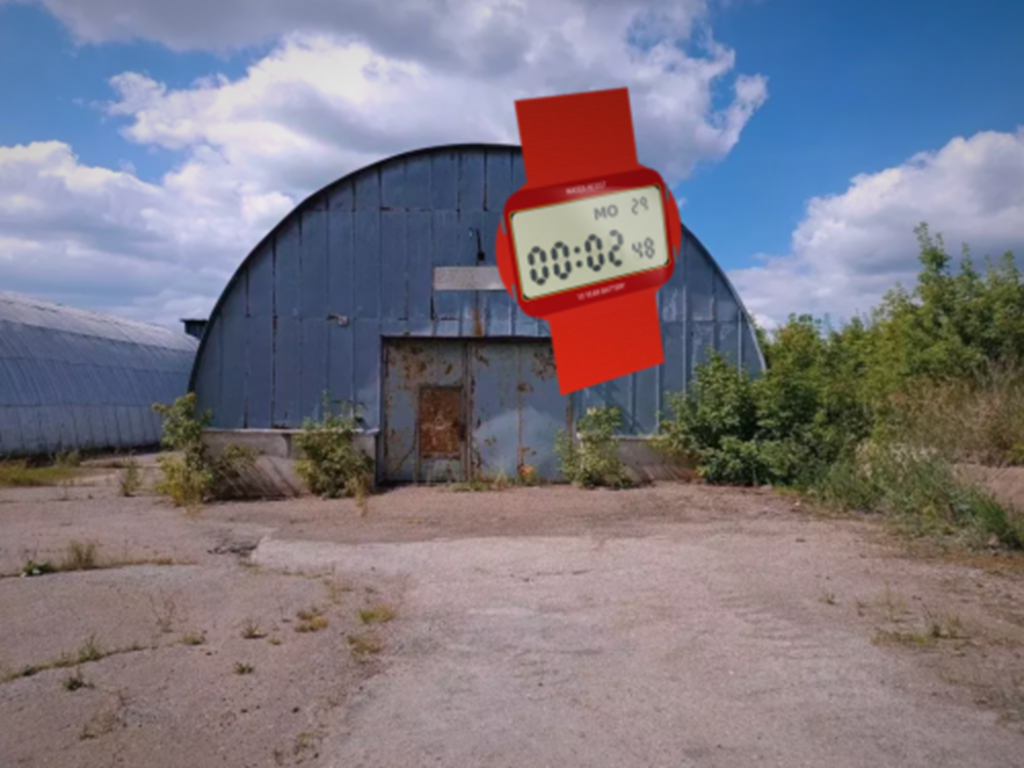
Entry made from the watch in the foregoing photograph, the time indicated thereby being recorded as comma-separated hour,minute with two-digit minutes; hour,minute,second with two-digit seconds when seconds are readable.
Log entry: 0,02,48
